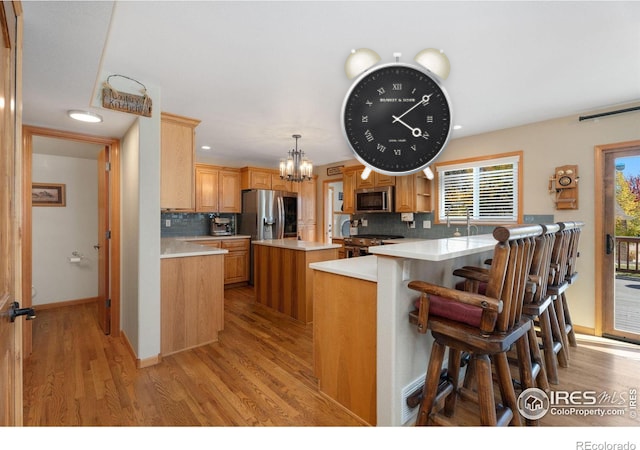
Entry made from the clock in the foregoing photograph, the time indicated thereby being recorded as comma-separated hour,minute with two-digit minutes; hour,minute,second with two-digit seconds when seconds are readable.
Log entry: 4,09
